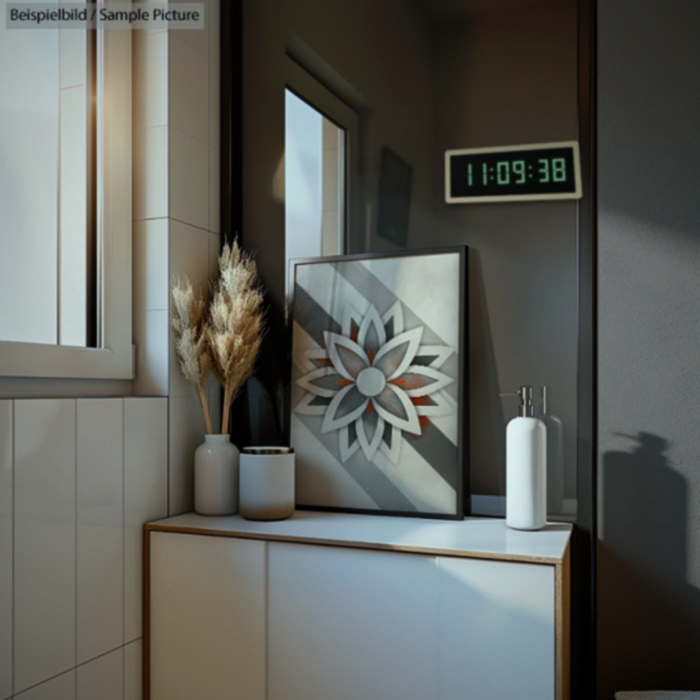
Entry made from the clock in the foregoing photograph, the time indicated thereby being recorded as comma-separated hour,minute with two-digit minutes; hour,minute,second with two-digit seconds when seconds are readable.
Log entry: 11,09,38
